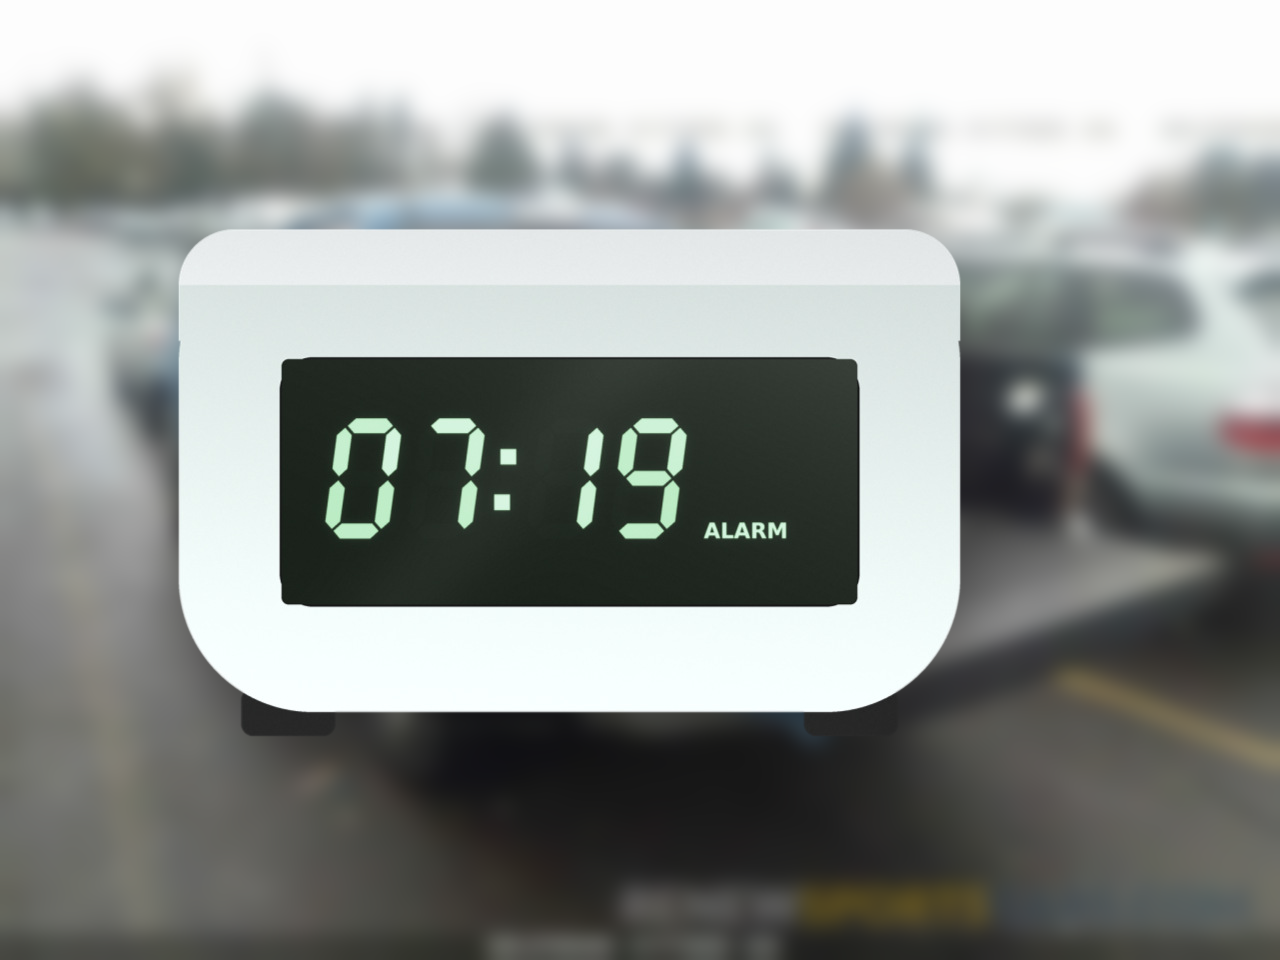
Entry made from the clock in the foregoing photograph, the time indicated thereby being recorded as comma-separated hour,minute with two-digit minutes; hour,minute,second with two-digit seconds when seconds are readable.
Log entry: 7,19
